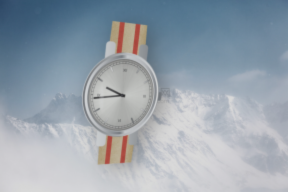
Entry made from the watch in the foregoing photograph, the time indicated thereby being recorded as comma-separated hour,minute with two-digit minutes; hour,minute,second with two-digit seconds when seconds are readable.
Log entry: 9,44
